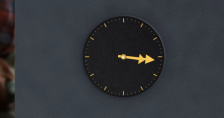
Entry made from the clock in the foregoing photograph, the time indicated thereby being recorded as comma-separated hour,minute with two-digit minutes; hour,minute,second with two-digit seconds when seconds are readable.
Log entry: 3,16
